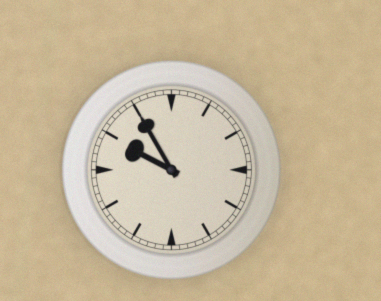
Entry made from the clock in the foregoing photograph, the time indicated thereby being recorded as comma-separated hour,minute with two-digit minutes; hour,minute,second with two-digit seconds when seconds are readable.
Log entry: 9,55
